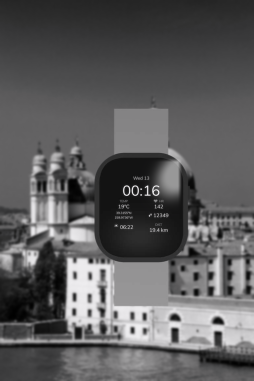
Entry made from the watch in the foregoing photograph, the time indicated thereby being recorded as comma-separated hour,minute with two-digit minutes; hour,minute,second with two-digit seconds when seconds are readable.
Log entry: 0,16
